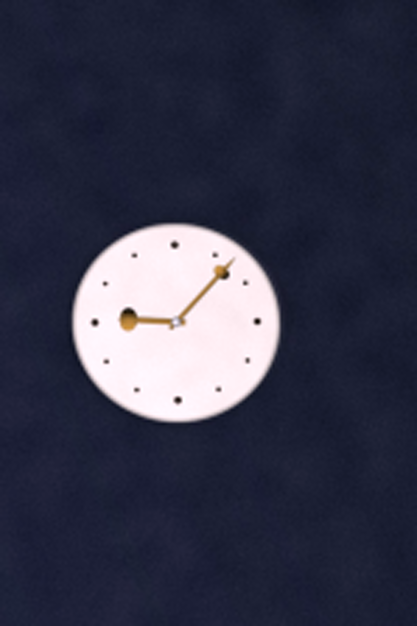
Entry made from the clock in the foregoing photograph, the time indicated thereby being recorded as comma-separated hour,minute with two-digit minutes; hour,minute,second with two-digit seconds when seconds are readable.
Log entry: 9,07
